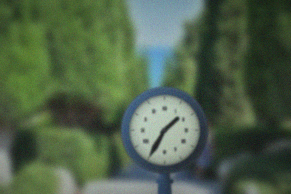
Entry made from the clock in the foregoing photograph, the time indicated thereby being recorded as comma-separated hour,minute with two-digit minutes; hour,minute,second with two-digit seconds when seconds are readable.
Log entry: 1,35
